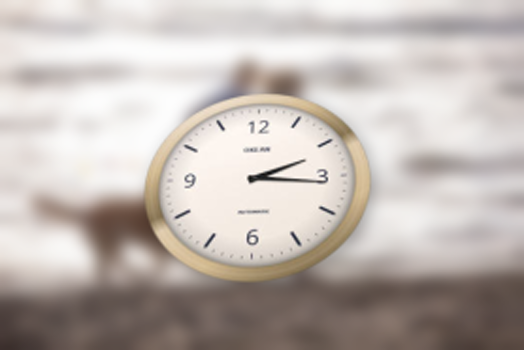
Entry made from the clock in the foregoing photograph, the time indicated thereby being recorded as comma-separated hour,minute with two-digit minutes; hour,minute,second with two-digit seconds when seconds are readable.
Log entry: 2,16
